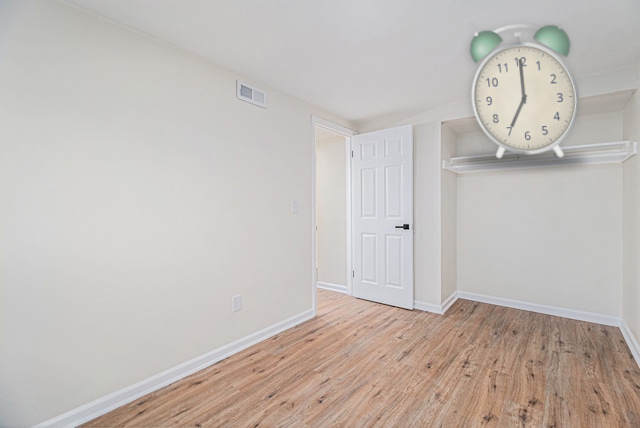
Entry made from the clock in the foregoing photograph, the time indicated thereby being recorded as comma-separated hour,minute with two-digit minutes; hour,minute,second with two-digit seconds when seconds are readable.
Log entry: 7,00
